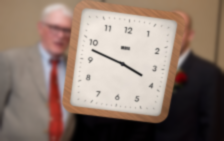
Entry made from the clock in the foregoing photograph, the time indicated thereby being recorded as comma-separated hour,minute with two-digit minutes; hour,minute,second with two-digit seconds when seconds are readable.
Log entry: 3,48
